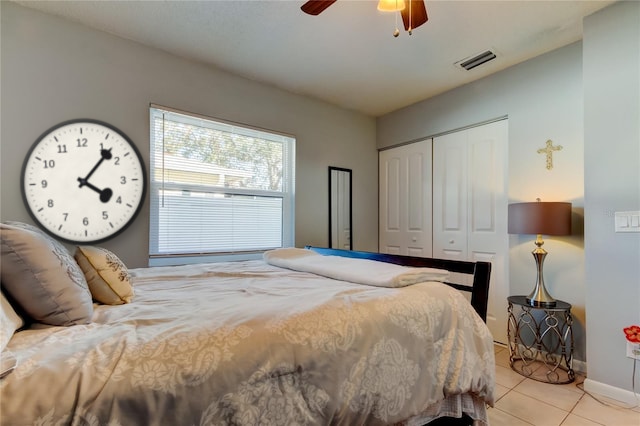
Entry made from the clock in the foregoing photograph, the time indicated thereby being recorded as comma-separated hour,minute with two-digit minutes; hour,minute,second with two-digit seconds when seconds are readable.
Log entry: 4,07
